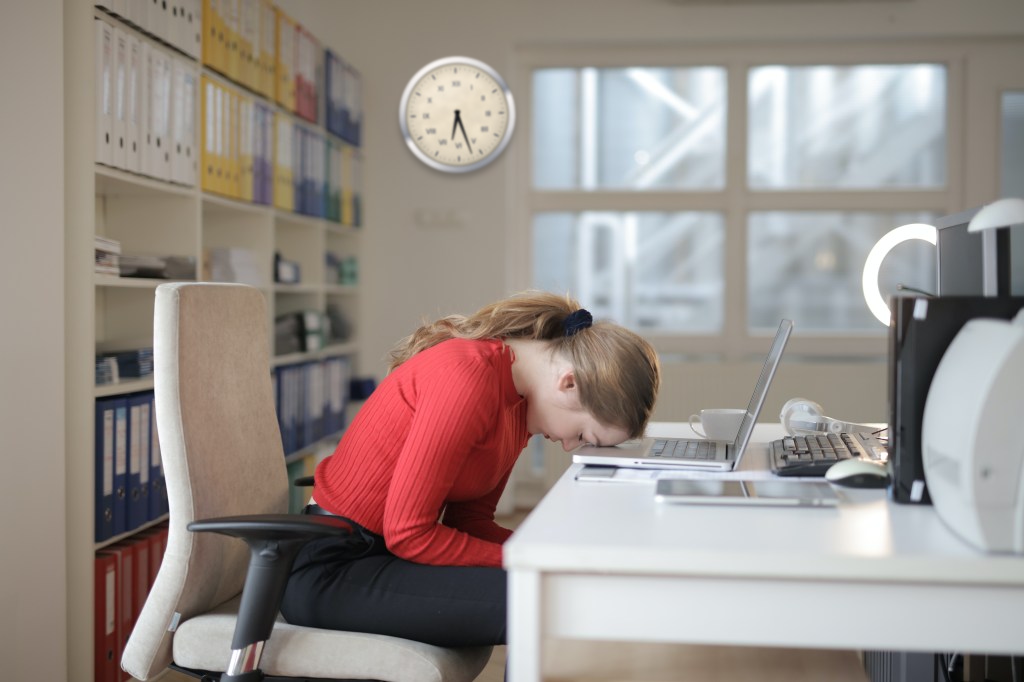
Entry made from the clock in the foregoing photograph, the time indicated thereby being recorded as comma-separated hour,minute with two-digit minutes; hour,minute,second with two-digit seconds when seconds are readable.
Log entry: 6,27
